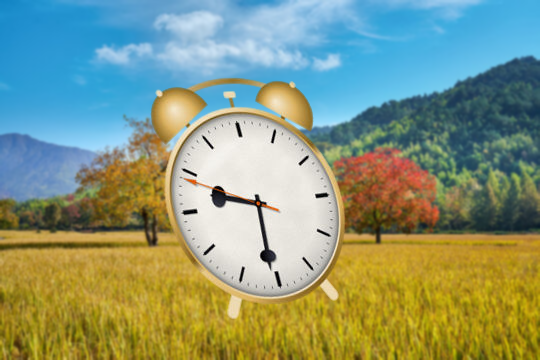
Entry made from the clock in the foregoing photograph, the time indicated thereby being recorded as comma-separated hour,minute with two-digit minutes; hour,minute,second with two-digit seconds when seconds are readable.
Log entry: 9,30,49
